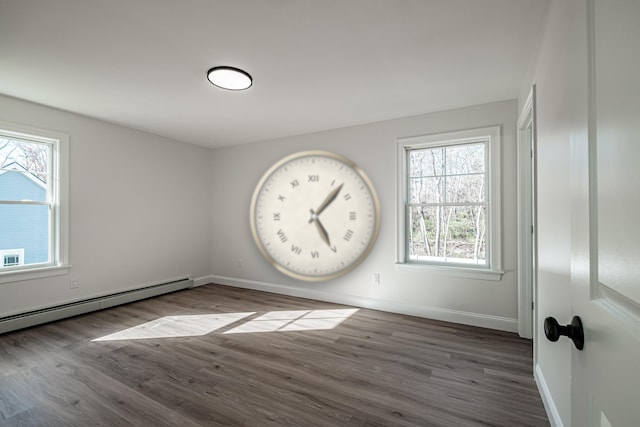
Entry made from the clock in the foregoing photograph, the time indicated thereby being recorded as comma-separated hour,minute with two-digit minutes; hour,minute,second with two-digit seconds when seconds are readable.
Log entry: 5,07
